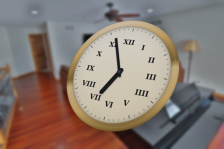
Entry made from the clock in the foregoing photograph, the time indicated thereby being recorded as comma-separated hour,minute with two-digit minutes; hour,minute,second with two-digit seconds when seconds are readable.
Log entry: 6,56
